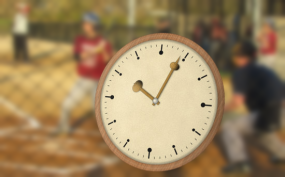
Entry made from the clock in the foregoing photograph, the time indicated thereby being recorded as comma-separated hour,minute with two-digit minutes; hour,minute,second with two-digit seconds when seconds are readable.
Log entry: 10,04
